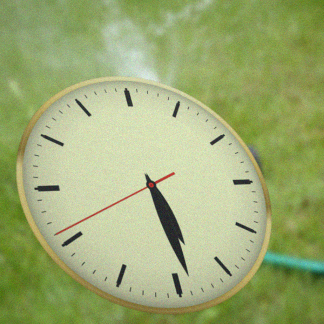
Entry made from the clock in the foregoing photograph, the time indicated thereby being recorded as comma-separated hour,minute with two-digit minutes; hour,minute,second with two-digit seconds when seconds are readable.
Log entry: 5,28,41
